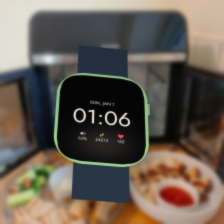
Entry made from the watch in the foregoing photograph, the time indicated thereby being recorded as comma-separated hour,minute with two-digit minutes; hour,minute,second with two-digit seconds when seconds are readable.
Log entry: 1,06
